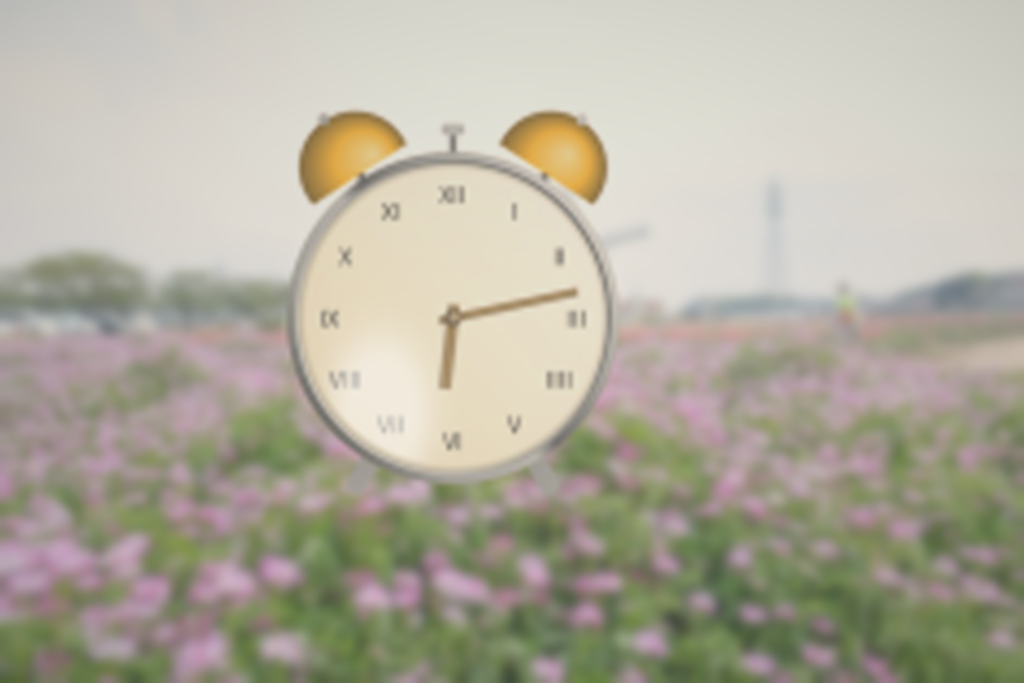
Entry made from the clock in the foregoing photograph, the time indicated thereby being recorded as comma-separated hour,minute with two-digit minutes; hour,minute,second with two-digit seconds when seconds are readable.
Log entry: 6,13
